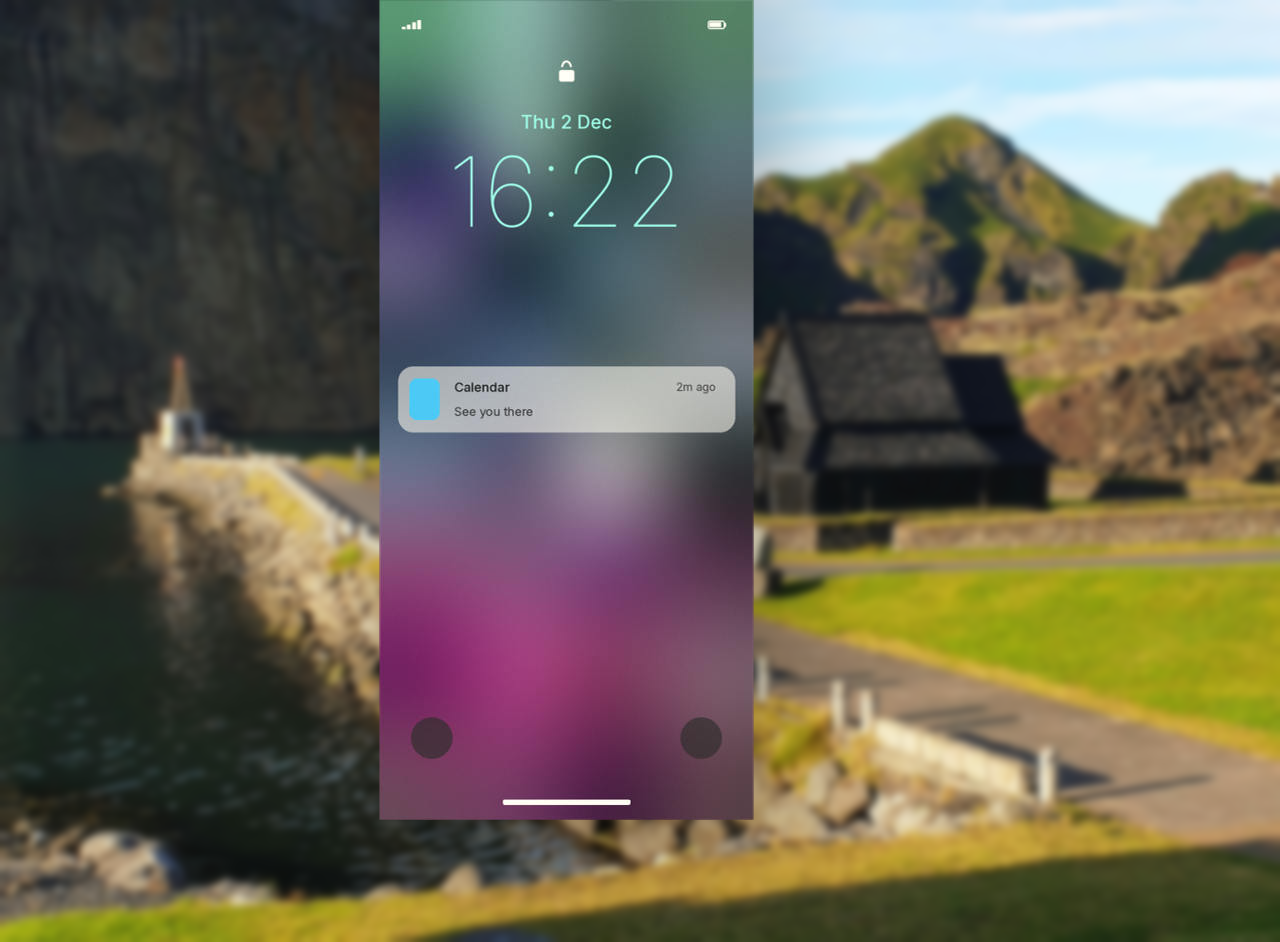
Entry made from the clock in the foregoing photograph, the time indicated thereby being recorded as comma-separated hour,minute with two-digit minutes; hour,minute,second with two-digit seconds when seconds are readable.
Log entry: 16,22
